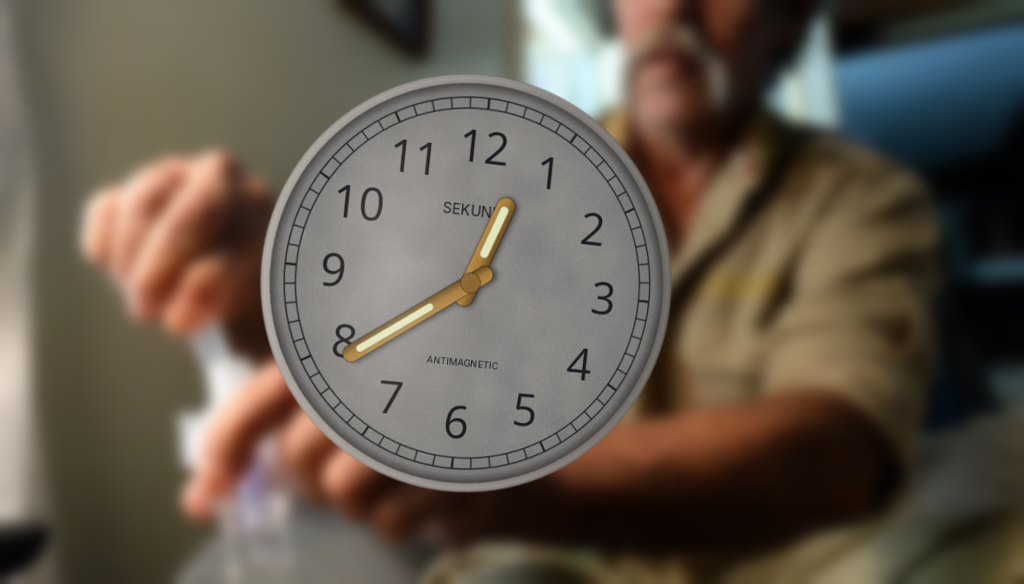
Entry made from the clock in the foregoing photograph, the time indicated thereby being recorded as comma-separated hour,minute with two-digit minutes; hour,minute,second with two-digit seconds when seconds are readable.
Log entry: 12,39
